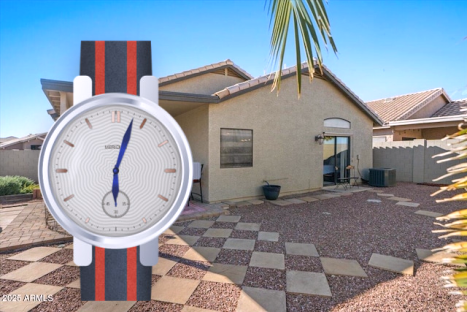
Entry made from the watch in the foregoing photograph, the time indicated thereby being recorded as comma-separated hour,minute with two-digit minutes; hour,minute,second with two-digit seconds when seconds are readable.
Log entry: 6,03
